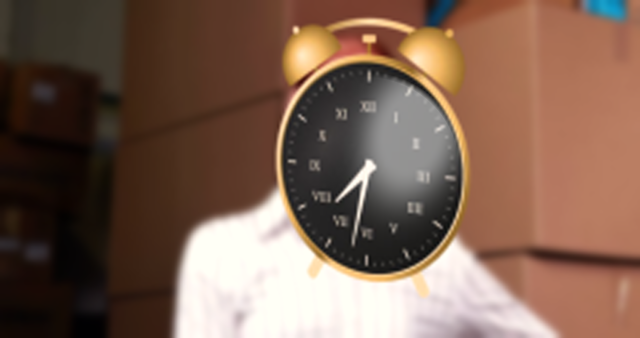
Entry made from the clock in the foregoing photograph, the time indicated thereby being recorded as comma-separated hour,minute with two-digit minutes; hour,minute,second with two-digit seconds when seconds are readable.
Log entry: 7,32
